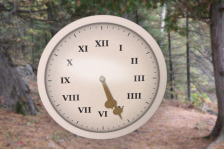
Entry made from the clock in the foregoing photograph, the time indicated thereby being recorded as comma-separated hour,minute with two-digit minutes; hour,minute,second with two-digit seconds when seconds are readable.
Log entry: 5,26
